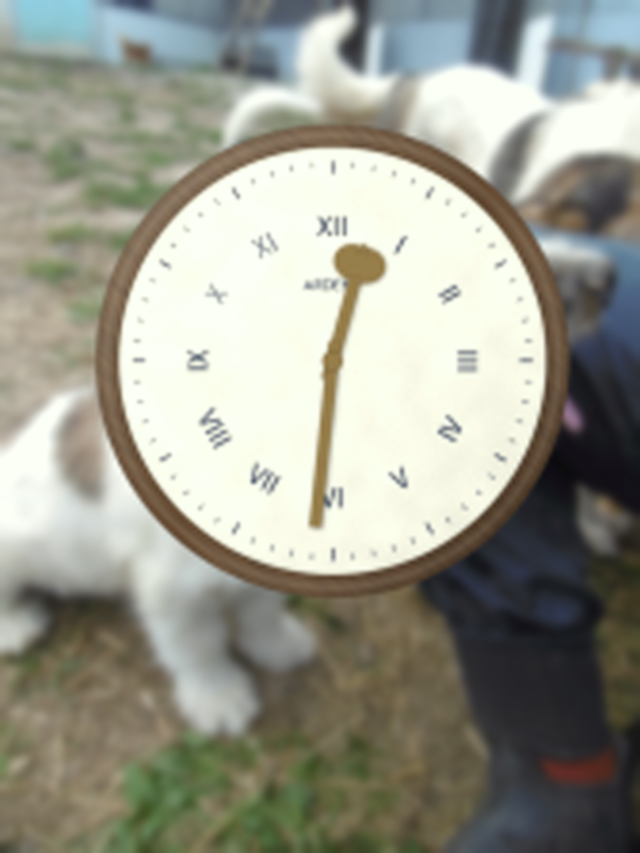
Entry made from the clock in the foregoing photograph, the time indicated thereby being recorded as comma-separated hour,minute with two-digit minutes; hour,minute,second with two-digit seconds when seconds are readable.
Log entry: 12,31
